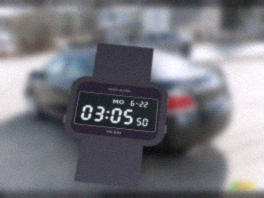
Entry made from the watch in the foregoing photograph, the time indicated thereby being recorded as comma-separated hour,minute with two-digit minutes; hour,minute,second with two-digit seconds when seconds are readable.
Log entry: 3,05
